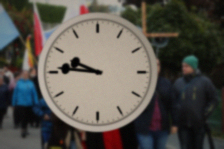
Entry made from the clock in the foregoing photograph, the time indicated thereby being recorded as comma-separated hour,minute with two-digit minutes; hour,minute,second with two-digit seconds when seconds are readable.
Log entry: 9,46
